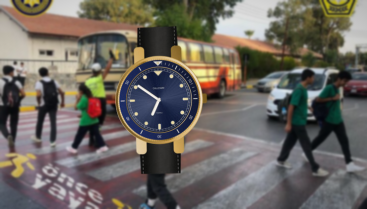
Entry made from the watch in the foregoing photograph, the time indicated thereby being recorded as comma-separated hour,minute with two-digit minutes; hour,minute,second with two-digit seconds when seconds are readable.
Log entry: 6,51
